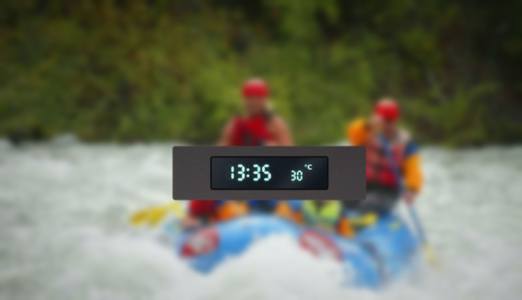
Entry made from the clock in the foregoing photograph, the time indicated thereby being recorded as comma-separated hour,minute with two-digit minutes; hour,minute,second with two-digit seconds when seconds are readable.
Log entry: 13,35
